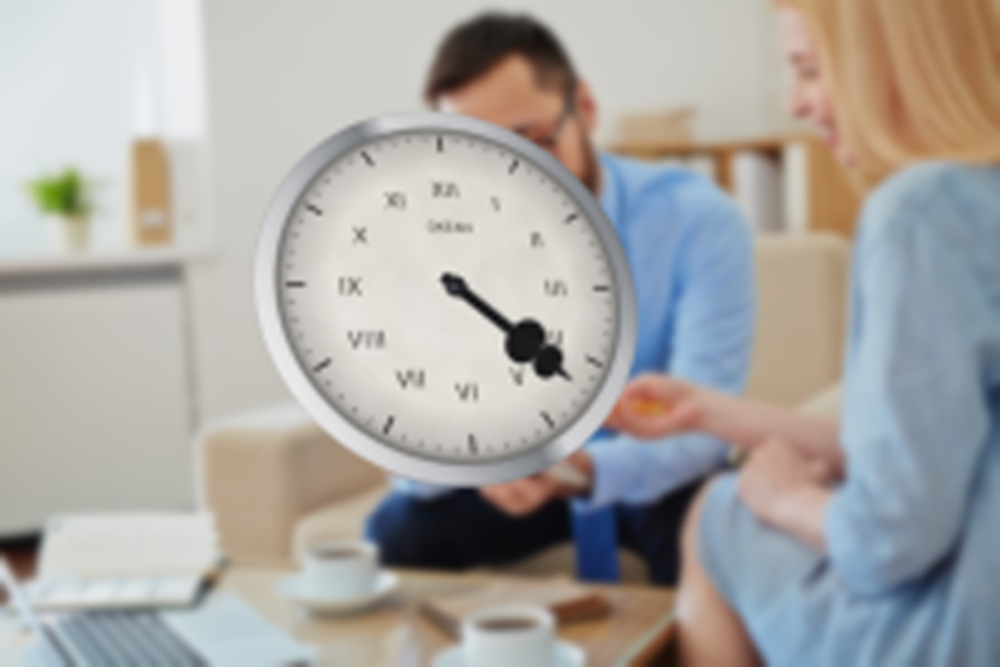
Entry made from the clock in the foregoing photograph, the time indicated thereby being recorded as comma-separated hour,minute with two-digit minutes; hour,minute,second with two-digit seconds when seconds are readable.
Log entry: 4,22
